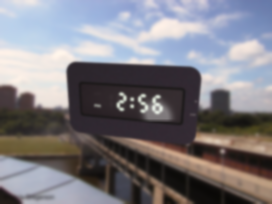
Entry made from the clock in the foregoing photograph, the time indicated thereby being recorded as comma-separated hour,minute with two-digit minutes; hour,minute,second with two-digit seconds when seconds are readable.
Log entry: 2,56
